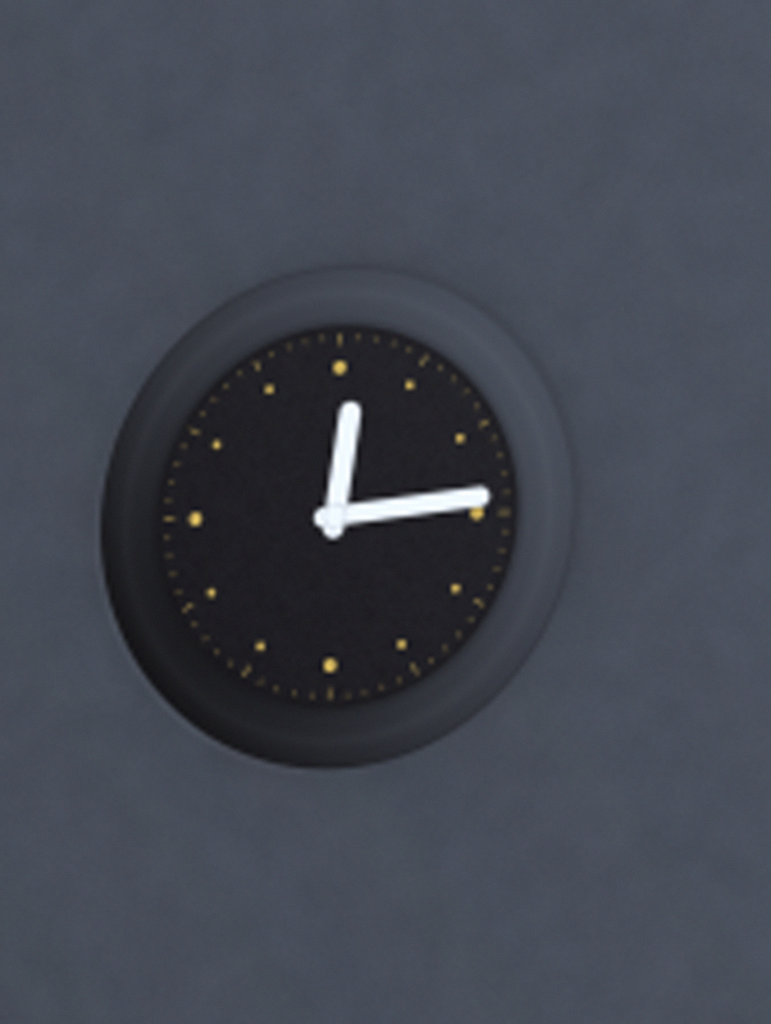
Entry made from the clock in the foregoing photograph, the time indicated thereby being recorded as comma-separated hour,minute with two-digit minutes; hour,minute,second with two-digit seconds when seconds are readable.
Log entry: 12,14
